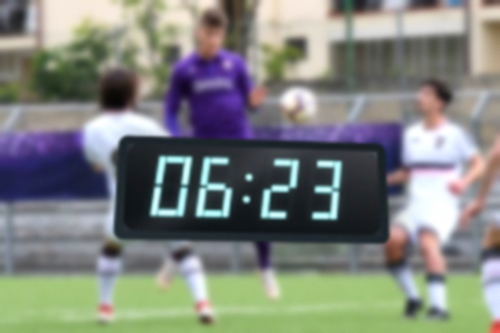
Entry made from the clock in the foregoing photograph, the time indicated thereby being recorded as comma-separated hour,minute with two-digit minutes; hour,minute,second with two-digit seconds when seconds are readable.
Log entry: 6,23
